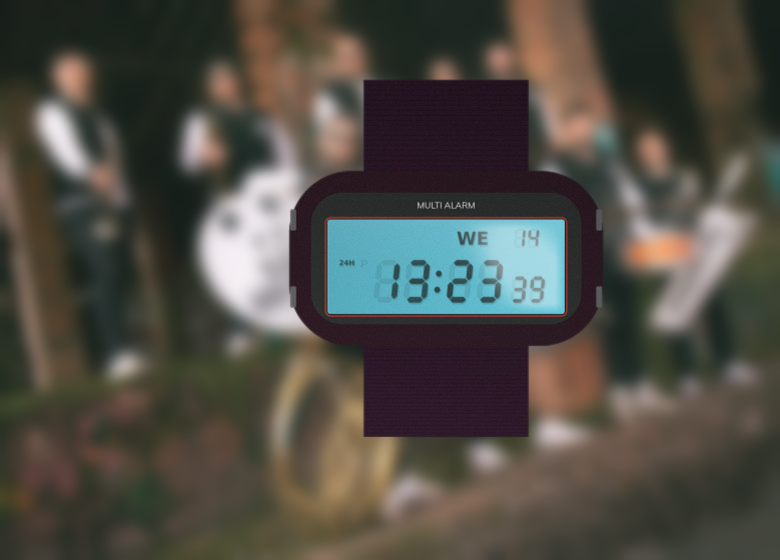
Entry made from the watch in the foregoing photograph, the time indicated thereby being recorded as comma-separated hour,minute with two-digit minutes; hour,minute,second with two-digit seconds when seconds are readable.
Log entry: 13,23,39
